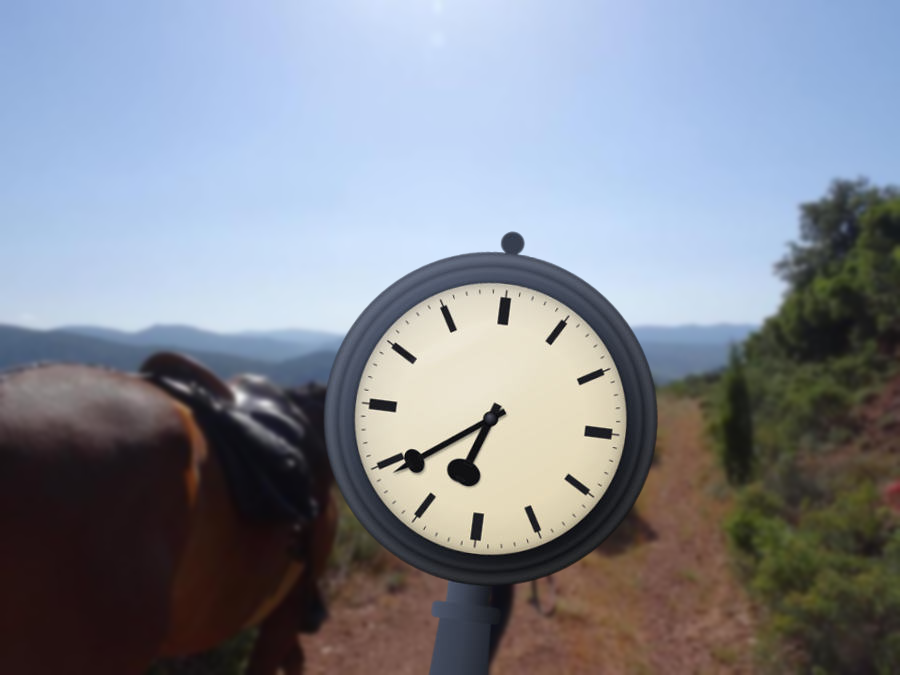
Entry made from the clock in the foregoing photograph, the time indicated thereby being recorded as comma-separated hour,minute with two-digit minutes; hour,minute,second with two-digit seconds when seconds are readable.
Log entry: 6,39
